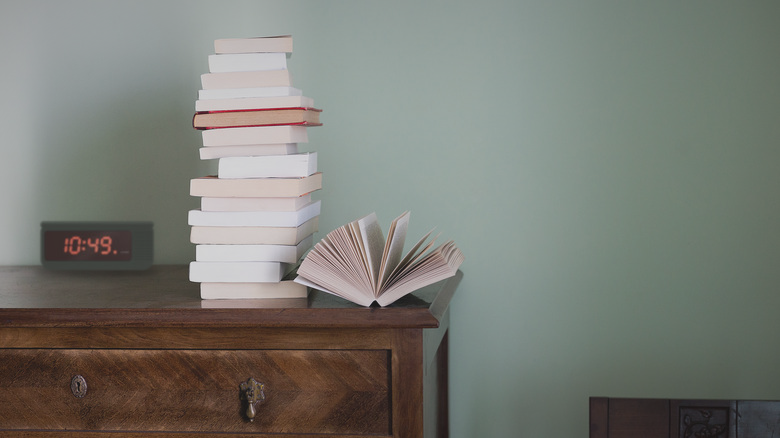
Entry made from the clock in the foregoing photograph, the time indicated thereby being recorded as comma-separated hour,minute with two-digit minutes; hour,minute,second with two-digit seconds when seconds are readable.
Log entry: 10,49
